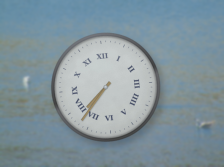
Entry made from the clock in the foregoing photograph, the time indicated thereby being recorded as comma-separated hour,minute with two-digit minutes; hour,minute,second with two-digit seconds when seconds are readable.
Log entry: 7,37
